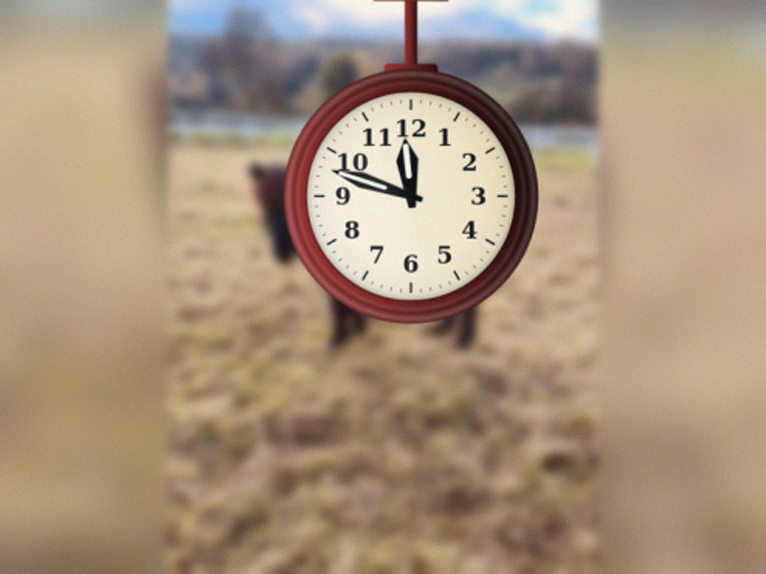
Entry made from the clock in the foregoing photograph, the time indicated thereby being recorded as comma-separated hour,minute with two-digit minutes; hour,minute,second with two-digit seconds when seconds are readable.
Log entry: 11,48
